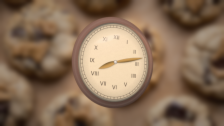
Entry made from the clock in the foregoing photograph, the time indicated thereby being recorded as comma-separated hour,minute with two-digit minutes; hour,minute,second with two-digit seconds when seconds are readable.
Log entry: 8,13
